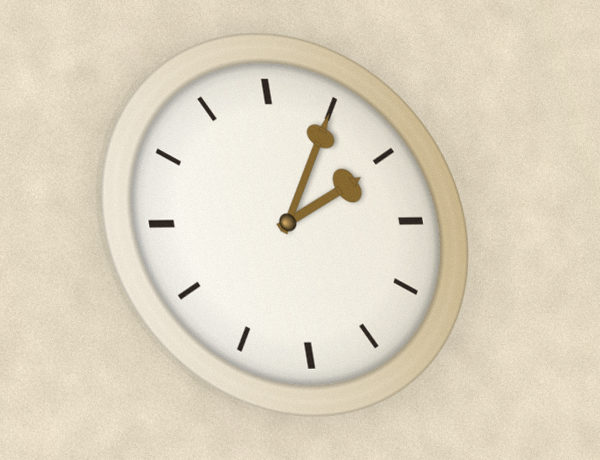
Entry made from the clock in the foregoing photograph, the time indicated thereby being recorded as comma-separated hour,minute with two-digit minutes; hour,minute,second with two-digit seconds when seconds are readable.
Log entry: 2,05
